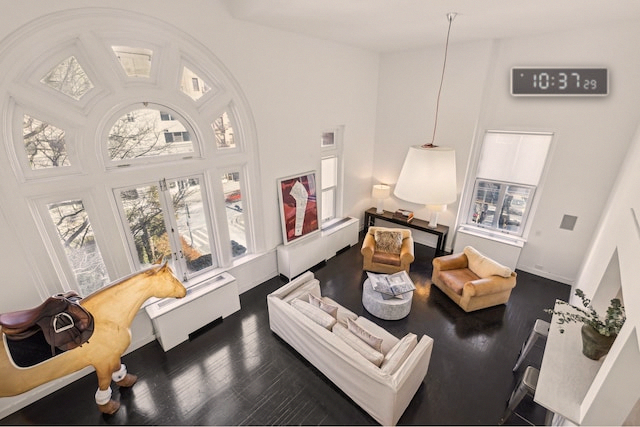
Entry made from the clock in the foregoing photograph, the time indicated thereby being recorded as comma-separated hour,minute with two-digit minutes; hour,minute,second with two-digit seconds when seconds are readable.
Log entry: 10,37
